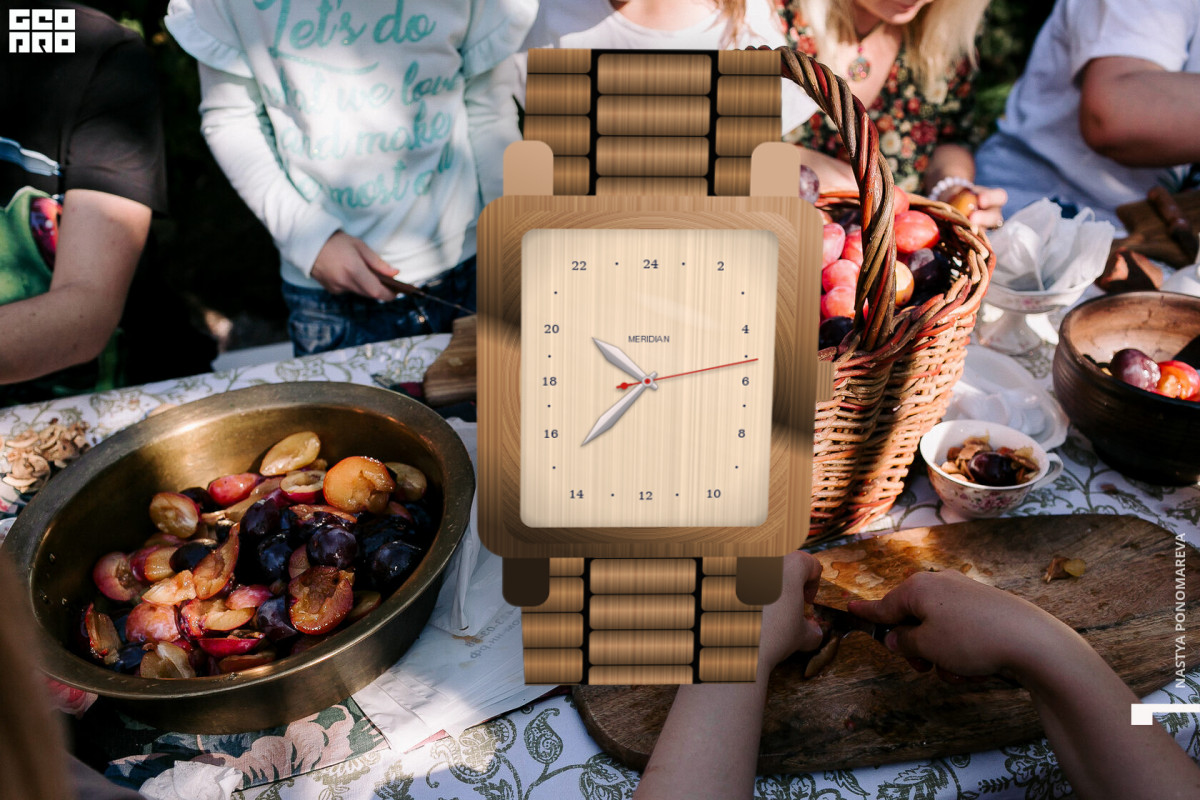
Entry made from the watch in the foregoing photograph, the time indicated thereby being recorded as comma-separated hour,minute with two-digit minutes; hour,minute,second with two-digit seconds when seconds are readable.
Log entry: 20,37,13
